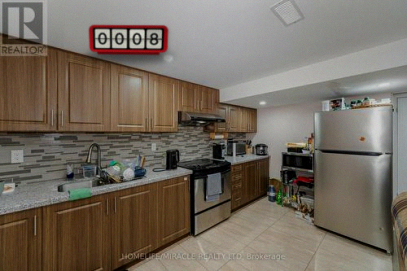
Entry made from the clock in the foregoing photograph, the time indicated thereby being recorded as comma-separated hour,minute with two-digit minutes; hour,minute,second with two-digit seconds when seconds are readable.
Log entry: 0,08
